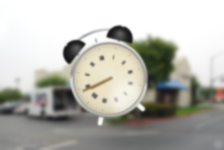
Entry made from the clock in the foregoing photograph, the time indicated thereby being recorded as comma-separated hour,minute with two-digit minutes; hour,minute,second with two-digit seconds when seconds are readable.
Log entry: 8,44
